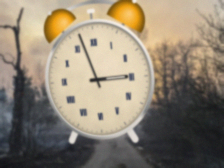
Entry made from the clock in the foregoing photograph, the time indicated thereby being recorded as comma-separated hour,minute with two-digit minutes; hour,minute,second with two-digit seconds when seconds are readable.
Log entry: 2,57
